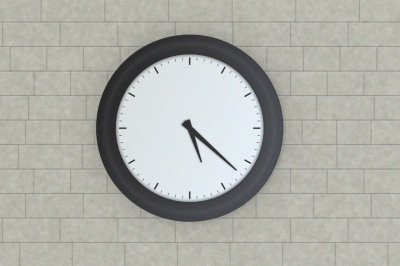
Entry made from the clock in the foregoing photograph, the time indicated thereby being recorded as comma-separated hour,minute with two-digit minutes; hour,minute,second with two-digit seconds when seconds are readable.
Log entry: 5,22
